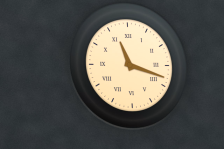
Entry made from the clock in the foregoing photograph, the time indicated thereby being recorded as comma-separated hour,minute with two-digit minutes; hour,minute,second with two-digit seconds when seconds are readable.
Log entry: 11,18
